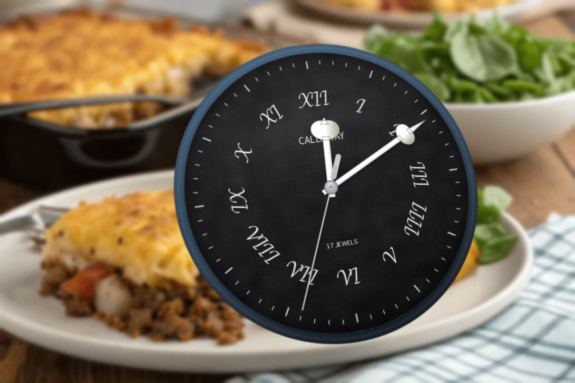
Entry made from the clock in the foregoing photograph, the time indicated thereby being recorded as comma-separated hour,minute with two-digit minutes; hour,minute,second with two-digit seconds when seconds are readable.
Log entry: 12,10,34
